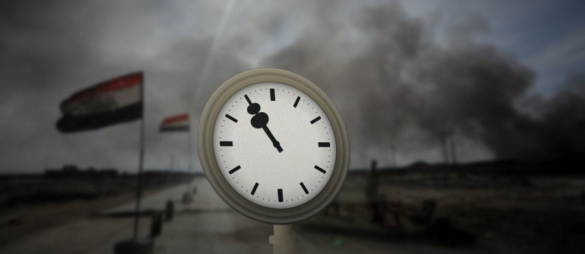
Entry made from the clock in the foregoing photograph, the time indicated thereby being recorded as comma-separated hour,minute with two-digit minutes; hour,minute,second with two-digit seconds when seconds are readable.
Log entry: 10,55
